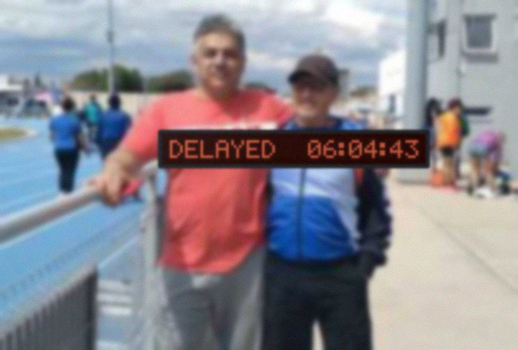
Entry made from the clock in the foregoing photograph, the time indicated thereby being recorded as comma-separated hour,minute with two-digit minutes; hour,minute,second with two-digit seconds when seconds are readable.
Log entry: 6,04,43
